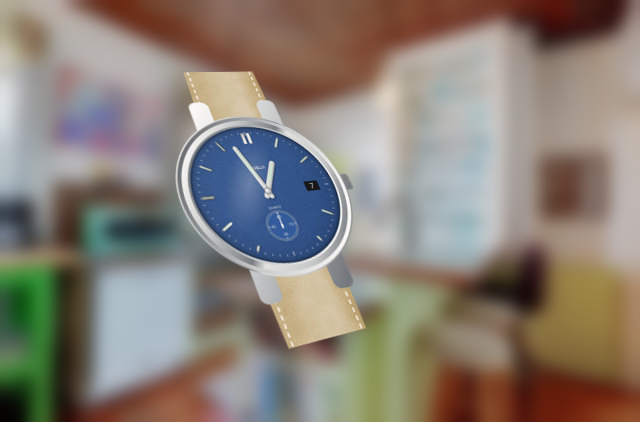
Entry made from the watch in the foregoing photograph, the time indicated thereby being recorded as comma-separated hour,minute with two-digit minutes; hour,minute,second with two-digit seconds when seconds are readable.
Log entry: 12,57
